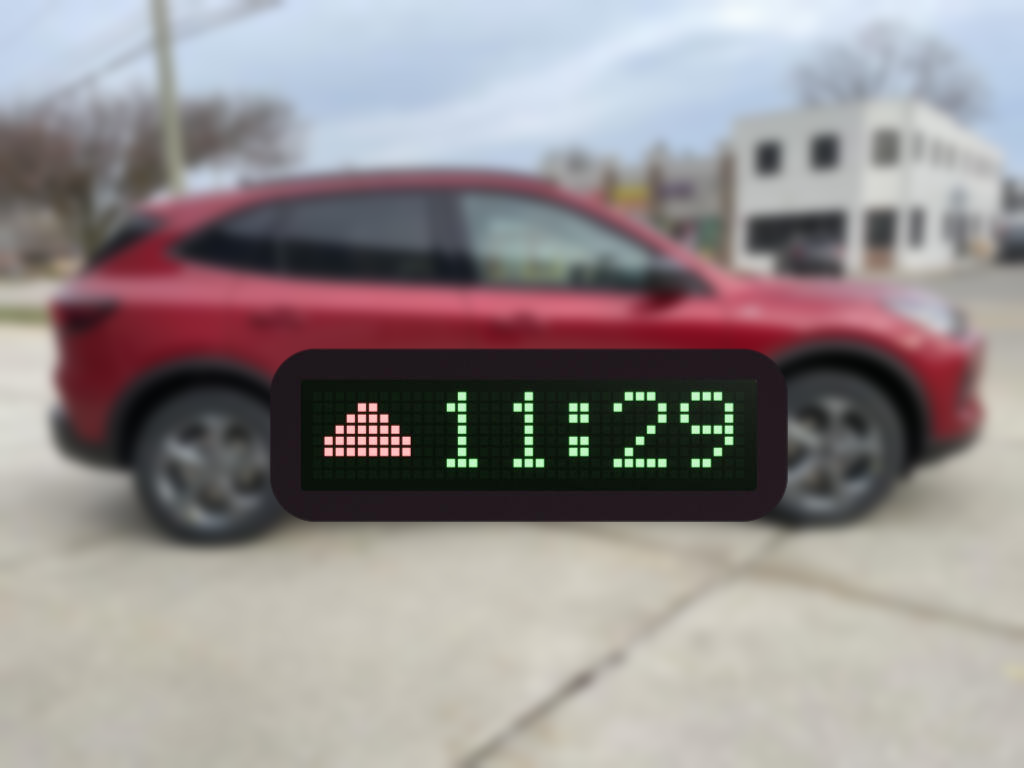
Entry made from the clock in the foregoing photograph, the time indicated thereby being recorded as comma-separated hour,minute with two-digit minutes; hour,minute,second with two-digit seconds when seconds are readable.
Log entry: 11,29
